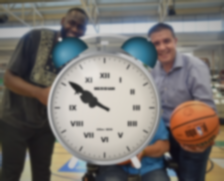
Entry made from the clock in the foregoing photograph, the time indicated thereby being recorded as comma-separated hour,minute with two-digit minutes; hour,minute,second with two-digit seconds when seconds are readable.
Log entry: 9,51
